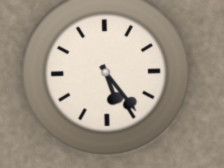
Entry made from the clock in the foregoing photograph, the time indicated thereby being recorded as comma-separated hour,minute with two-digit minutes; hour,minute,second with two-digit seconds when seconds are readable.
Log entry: 5,24
